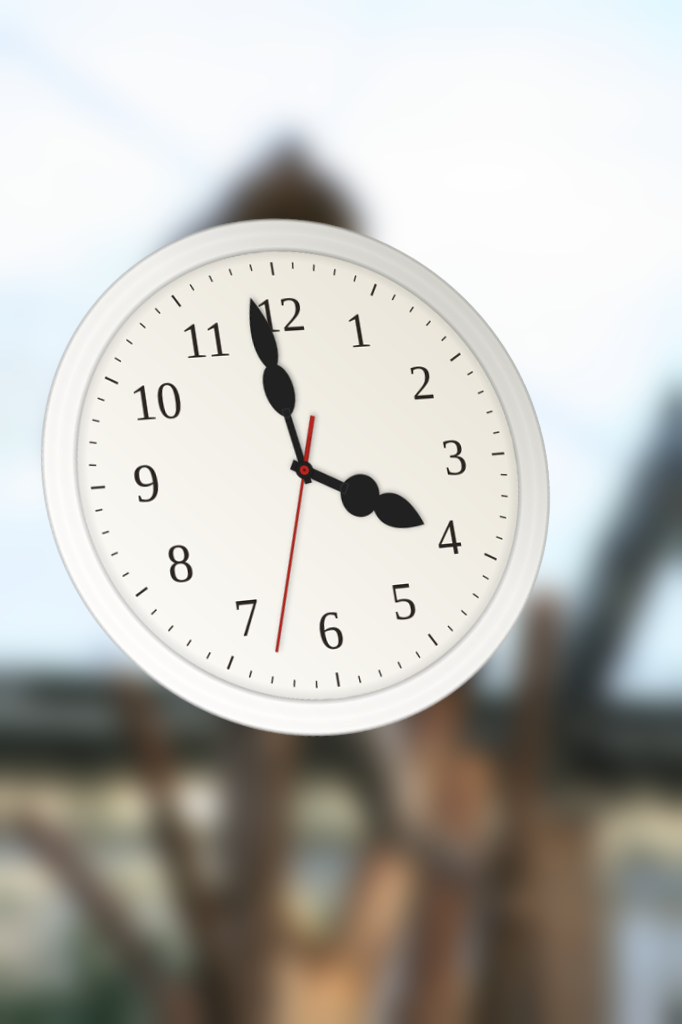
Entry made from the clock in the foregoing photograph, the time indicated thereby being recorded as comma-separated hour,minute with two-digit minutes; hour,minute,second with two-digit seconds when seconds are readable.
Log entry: 3,58,33
